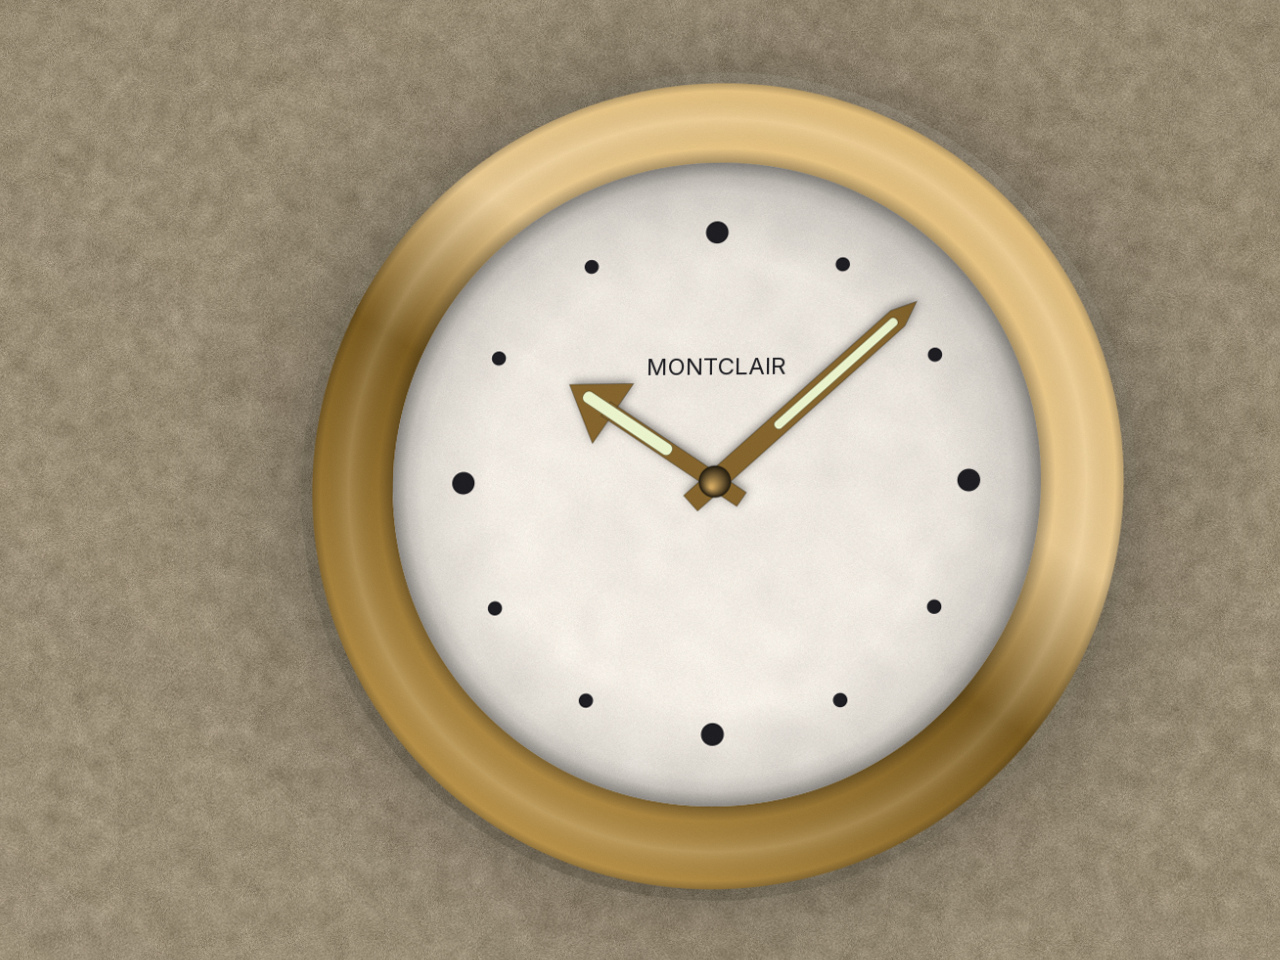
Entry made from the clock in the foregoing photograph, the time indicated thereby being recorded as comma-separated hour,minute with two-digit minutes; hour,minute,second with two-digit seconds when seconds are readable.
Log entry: 10,08
